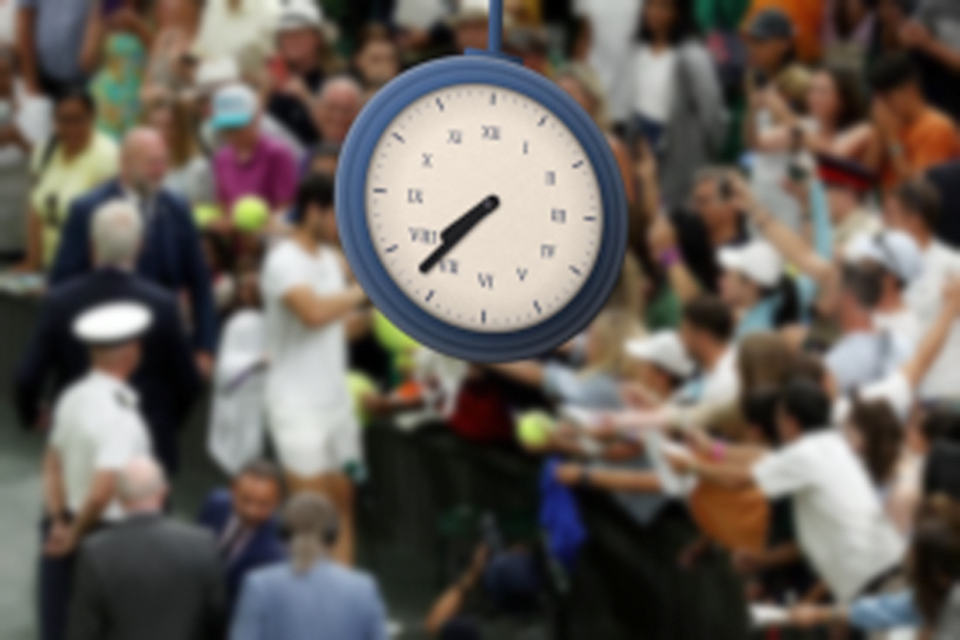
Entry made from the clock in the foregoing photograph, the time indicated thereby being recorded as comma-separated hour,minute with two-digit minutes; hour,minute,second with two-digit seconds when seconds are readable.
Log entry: 7,37
